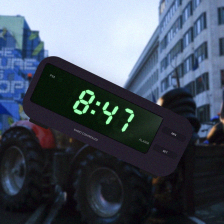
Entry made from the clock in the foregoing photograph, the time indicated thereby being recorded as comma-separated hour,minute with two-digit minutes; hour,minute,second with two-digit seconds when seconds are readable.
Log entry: 8,47
